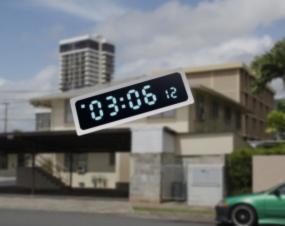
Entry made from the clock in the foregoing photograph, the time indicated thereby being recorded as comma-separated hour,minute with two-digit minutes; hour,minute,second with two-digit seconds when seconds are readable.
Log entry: 3,06,12
